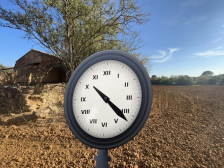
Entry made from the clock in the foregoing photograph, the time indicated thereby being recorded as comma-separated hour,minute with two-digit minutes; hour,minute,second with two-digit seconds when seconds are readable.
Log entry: 10,22
